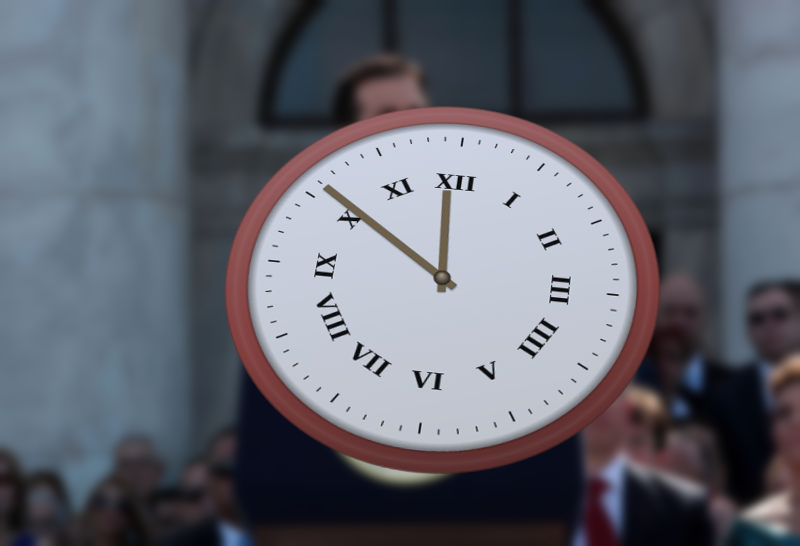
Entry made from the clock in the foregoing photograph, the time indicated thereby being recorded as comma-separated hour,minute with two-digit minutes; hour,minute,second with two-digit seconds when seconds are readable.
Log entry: 11,51
